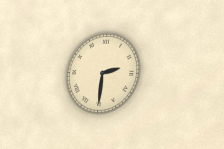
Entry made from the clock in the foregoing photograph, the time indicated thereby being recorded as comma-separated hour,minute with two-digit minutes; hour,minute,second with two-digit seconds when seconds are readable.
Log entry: 2,30
